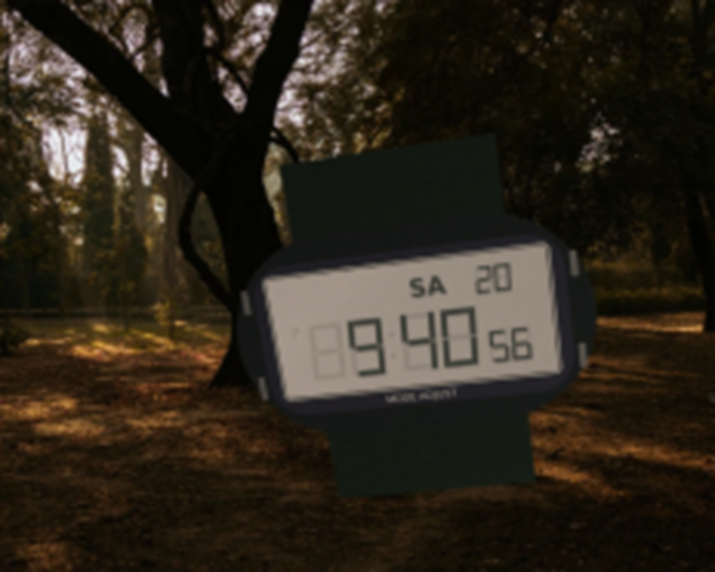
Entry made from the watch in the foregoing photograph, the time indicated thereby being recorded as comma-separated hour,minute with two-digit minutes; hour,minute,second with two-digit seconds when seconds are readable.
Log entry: 9,40,56
